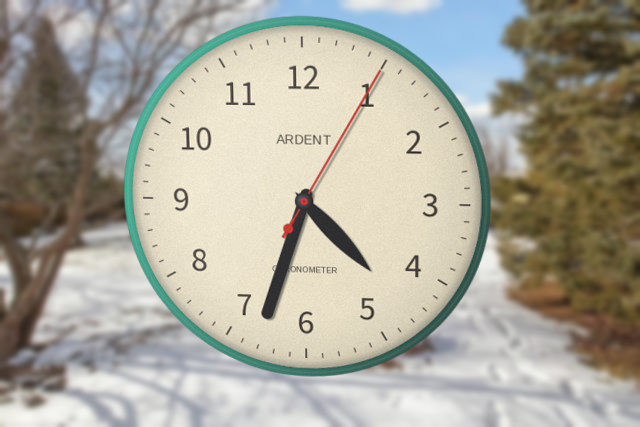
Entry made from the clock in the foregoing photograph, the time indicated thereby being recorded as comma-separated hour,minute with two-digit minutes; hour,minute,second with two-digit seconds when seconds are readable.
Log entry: 4,33,05
